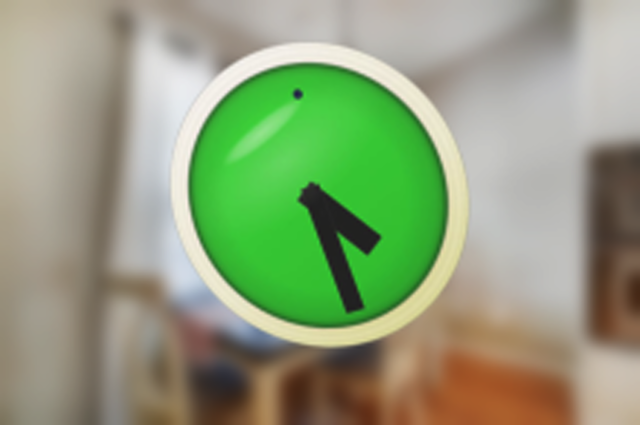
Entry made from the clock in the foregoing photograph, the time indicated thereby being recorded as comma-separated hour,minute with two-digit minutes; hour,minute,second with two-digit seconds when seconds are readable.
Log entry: 4,28
